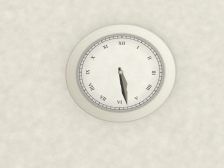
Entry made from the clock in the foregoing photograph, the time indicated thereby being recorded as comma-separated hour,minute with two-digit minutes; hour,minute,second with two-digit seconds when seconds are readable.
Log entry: 5,28
